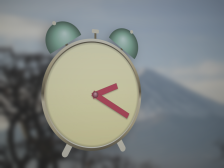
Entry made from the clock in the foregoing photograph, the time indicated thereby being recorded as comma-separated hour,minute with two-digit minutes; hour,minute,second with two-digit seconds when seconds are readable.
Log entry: 2,20
